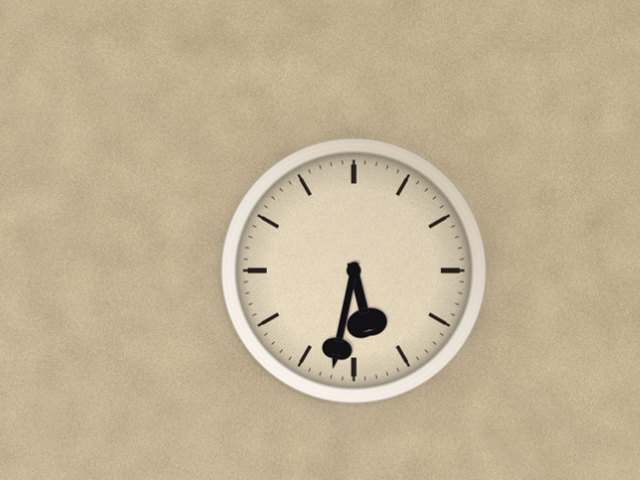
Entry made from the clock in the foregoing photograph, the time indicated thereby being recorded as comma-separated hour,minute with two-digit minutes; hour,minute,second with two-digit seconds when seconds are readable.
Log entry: 5,32
